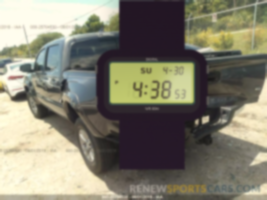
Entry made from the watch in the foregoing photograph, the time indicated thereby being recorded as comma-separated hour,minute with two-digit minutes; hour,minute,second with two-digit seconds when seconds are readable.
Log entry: 4,38
